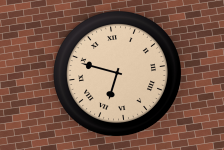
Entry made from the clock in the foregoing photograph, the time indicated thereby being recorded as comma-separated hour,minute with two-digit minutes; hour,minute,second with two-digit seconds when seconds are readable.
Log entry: 6,49
